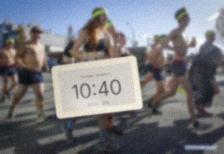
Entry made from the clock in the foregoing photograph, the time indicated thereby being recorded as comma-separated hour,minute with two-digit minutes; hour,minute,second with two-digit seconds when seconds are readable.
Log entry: 10,40
